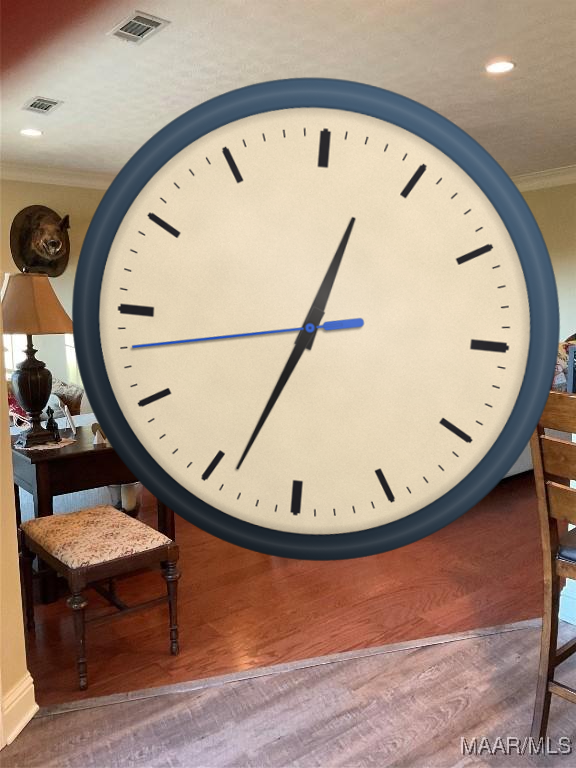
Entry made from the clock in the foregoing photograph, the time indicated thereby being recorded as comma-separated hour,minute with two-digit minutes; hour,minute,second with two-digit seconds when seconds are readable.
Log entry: 12,33,43
